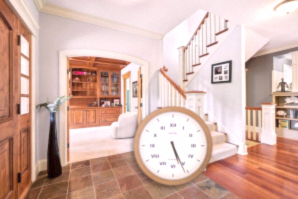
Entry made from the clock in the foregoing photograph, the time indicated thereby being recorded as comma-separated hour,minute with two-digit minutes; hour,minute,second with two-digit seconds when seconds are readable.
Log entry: 5,26
